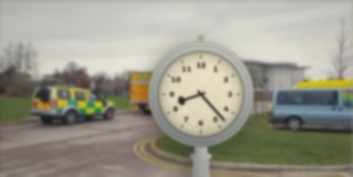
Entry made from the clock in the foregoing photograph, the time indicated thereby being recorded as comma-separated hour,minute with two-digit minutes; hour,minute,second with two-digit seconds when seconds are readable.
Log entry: 8,23
